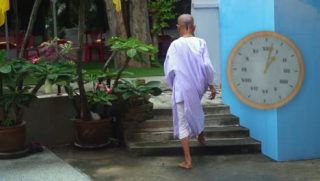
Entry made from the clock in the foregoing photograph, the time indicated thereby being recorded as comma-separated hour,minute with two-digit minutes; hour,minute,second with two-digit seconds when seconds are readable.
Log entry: 1,02
